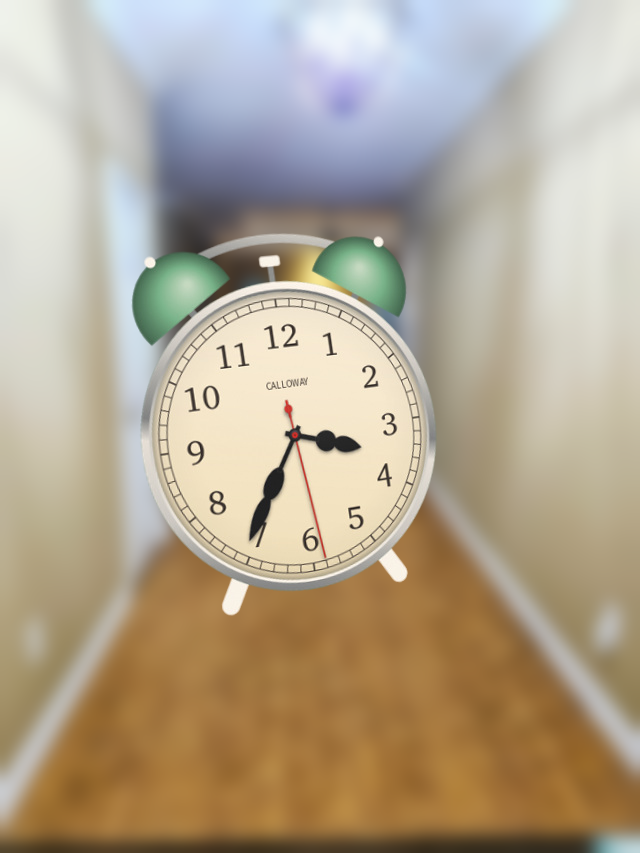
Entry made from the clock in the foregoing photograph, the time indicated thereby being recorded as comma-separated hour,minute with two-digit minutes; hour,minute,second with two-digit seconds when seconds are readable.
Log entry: 3,35,29
